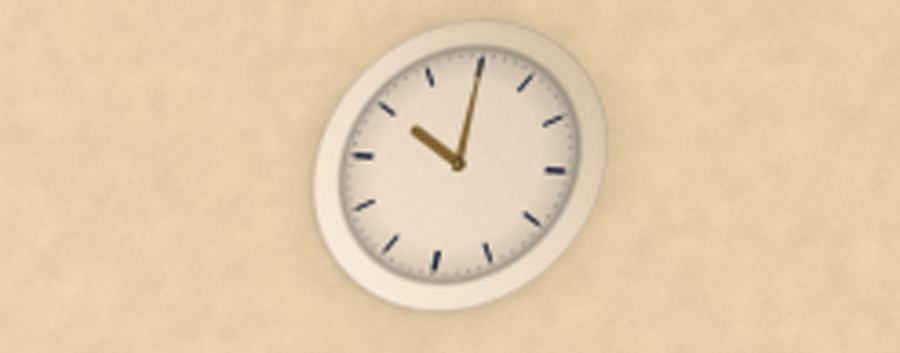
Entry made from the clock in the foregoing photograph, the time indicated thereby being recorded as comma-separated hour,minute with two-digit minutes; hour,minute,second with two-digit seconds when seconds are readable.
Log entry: 10,00
